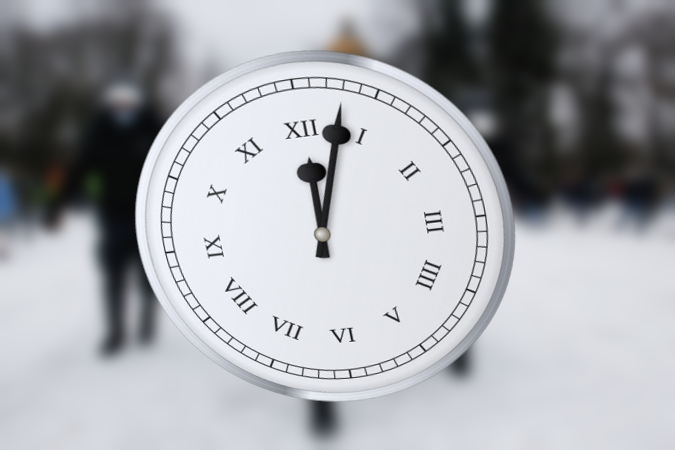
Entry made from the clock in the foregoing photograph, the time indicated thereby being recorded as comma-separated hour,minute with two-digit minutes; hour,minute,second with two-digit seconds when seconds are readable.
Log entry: 12,03
